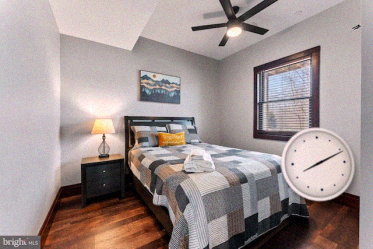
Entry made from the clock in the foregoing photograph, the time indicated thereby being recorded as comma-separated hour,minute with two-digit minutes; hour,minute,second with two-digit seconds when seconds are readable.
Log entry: 8,11
